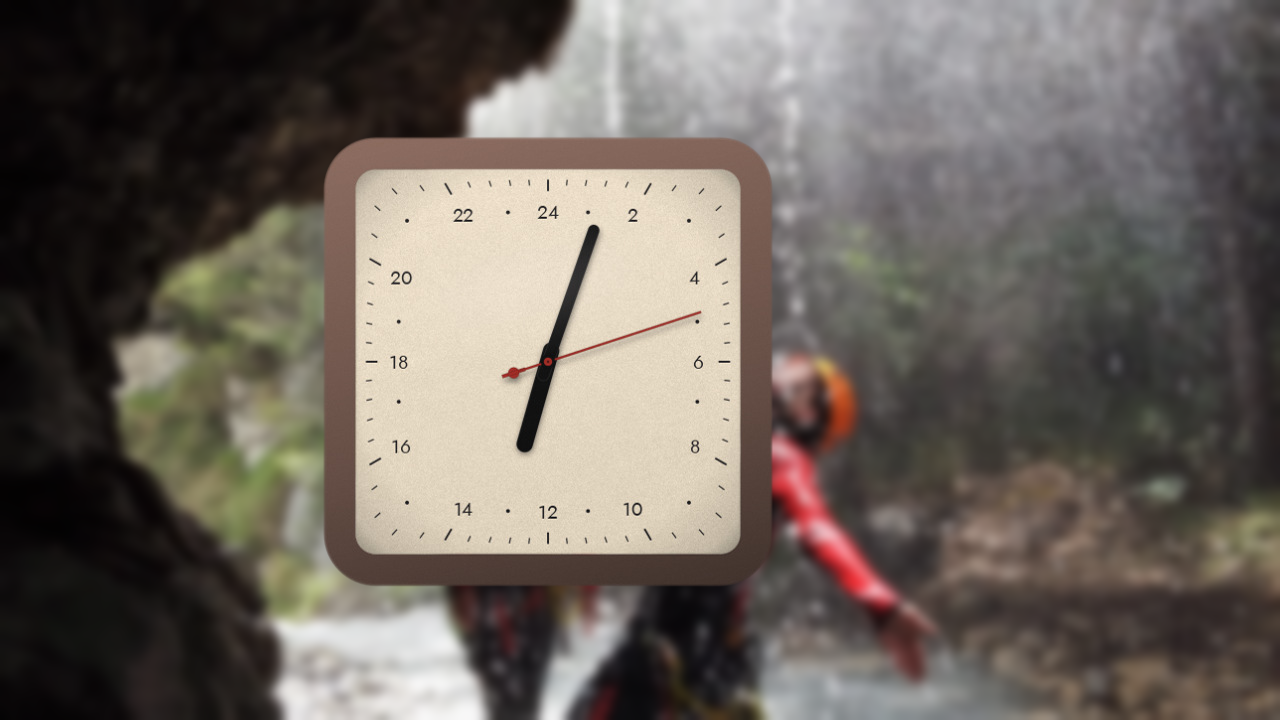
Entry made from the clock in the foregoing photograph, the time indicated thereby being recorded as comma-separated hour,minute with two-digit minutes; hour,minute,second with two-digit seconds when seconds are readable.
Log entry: 13,03,12
